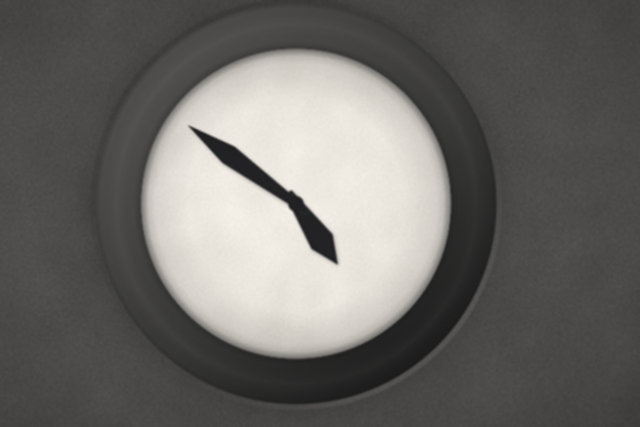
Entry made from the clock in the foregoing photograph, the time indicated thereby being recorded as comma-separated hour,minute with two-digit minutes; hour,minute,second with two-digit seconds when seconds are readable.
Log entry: 4,51
